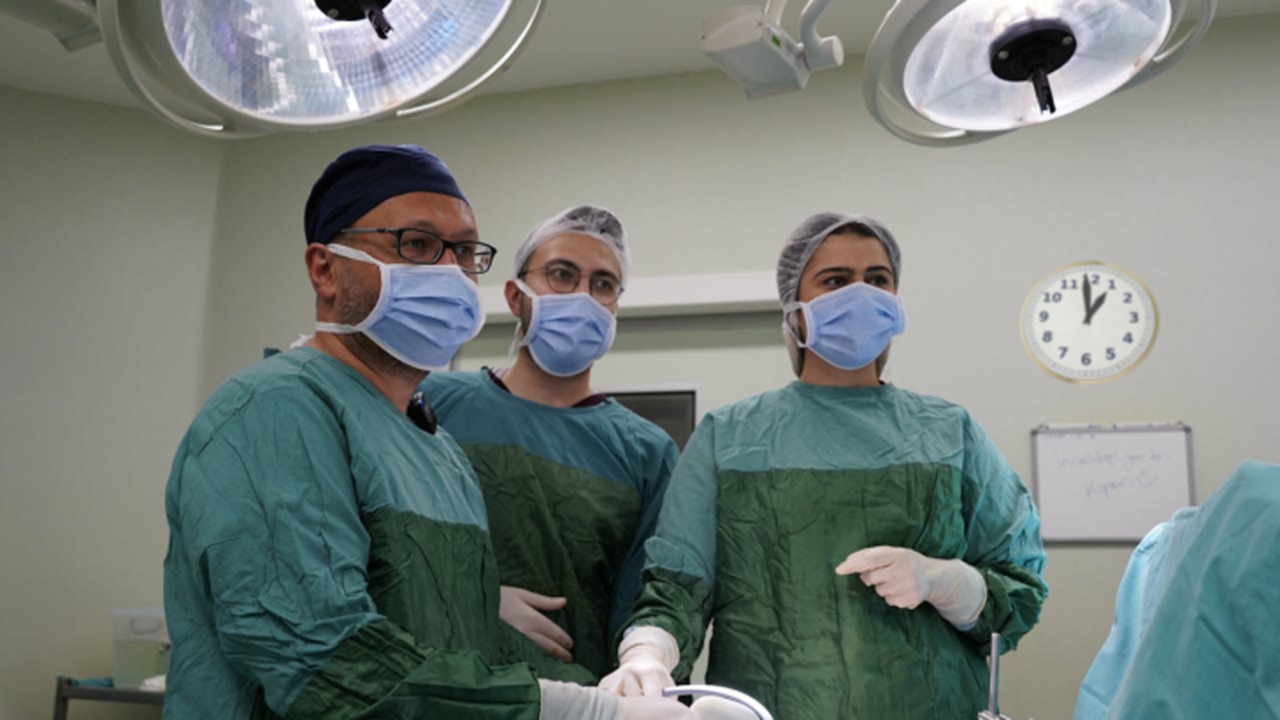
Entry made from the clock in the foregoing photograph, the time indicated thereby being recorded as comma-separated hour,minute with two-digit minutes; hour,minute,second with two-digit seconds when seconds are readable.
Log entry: 12,59
